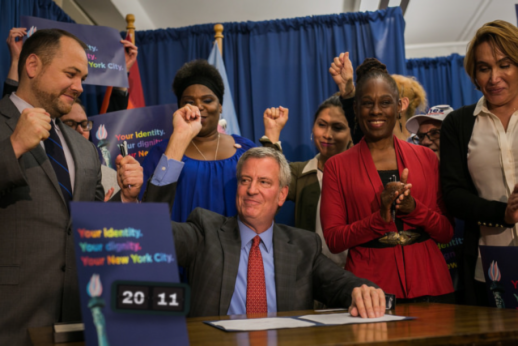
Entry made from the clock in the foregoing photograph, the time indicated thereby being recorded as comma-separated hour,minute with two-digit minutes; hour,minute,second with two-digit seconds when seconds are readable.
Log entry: 20,11
